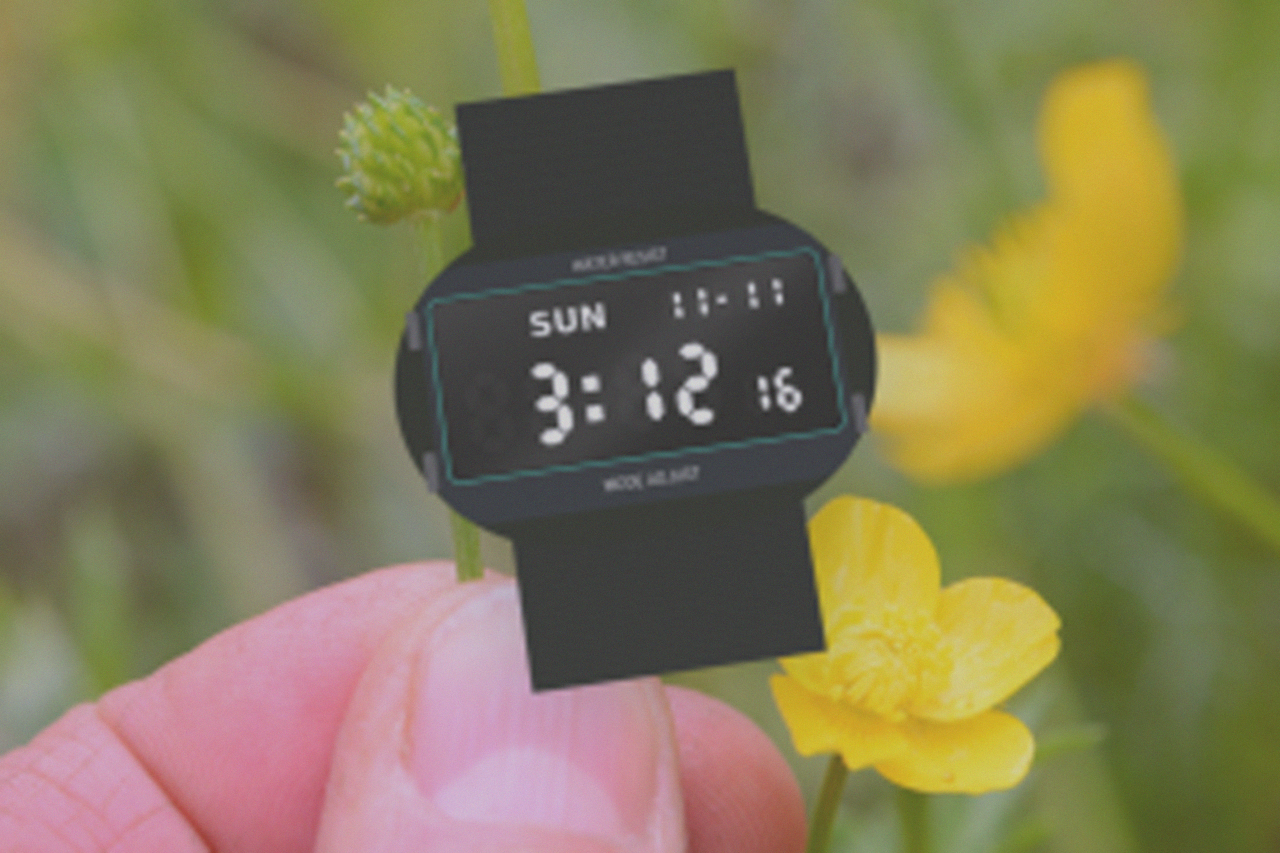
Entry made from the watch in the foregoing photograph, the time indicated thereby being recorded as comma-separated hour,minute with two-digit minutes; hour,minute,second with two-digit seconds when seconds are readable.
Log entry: 3,12,16
